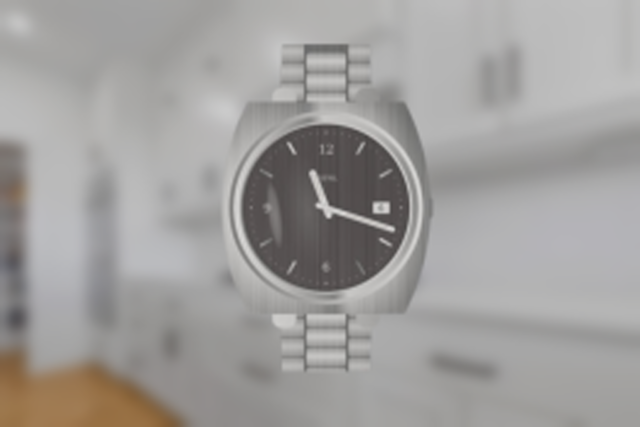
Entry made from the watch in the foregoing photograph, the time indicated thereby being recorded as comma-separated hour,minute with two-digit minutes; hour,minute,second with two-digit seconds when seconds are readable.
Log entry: 11,18
